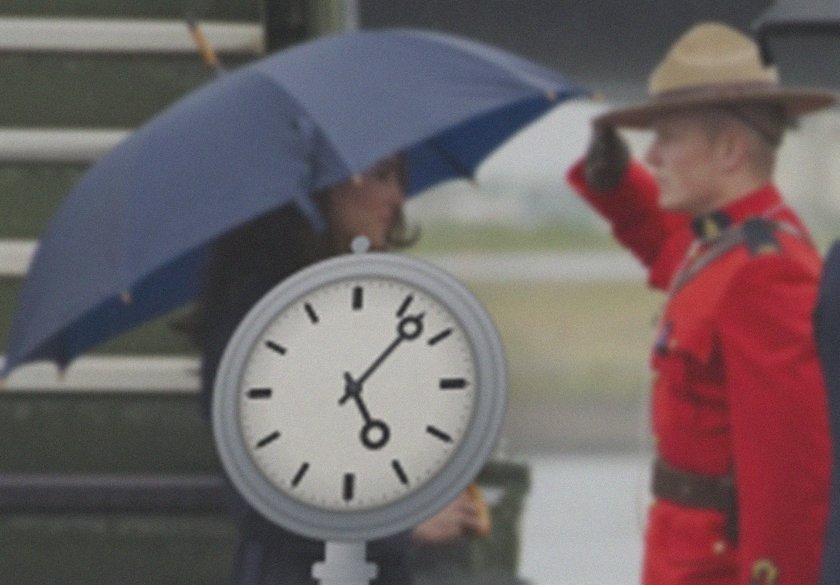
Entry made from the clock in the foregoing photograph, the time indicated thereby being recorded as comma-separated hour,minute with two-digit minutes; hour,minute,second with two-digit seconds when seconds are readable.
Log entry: 5,07
